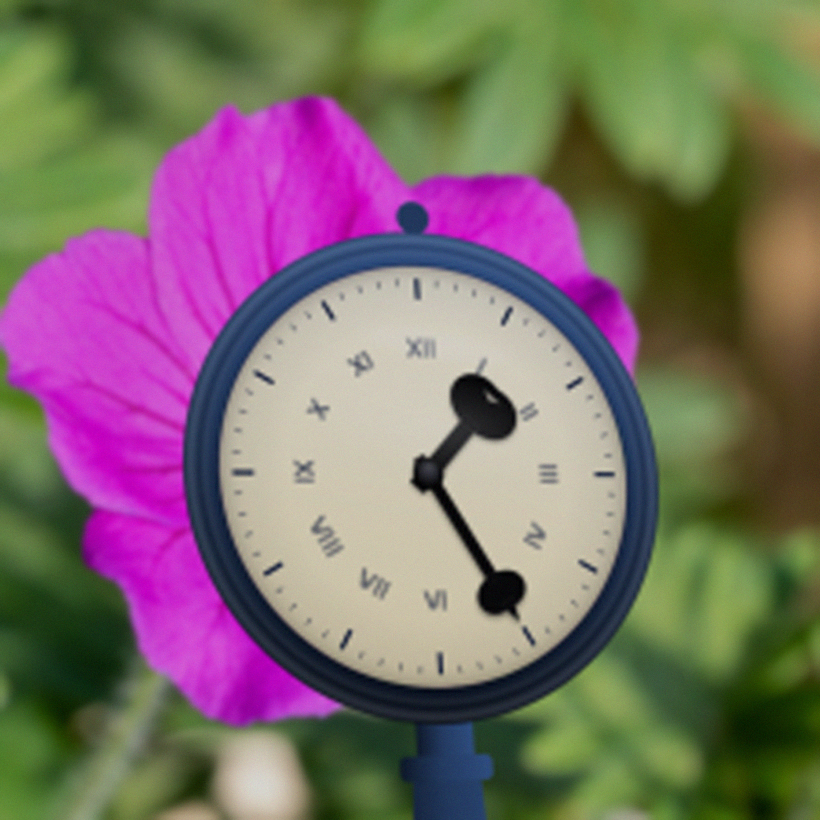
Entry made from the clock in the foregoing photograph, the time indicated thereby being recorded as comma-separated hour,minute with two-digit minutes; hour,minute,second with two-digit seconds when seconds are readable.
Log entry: 1,25
